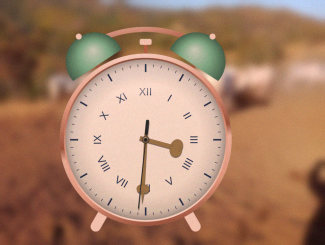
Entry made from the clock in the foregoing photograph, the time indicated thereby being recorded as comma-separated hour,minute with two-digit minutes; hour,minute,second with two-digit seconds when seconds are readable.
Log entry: 3,30,31
